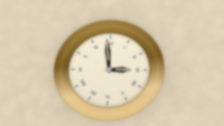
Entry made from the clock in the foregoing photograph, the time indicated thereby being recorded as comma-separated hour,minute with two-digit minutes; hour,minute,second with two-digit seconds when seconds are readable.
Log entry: 2,59
